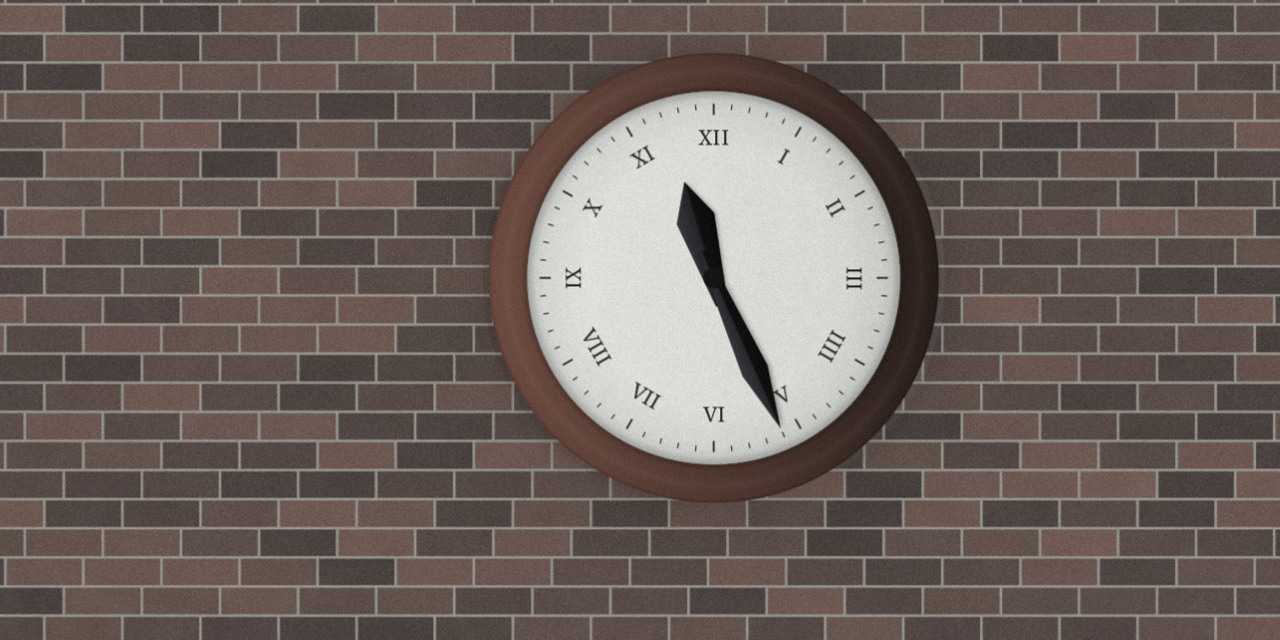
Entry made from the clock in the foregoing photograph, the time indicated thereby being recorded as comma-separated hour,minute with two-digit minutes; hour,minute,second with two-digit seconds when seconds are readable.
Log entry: 11,26
